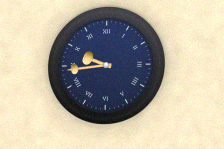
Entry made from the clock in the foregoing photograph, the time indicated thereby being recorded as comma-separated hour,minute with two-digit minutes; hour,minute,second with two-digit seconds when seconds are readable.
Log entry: 9,44
